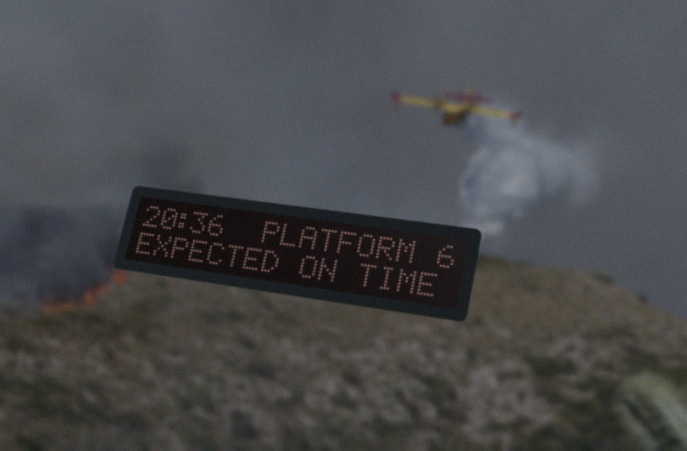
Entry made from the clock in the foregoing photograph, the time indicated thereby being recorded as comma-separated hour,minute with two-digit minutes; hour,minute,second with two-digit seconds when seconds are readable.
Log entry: 20,36
